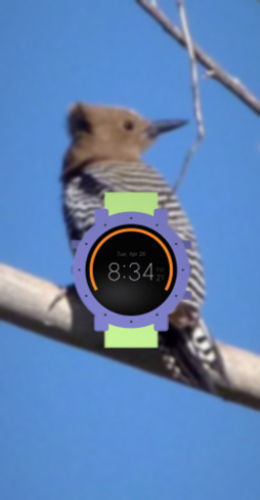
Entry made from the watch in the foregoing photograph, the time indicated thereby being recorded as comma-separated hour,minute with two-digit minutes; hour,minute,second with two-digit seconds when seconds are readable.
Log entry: 8,34
